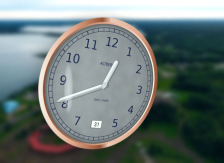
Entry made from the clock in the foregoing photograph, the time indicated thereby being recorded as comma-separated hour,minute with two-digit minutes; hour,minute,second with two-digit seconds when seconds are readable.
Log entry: 12,41
